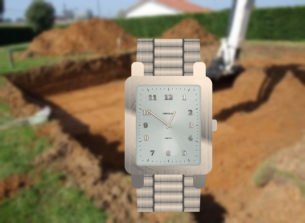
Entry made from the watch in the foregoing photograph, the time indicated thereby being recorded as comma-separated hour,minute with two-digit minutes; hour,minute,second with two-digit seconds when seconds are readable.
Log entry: 12,51
